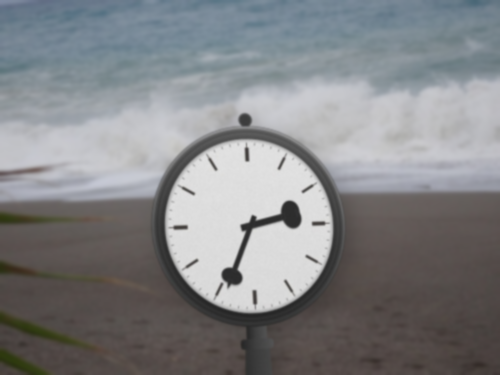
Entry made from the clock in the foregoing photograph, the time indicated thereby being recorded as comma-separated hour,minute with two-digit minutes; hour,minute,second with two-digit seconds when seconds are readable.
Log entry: 2,34
